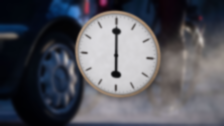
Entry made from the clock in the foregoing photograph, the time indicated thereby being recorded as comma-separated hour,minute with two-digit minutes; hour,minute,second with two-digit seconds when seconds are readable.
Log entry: 6,00
